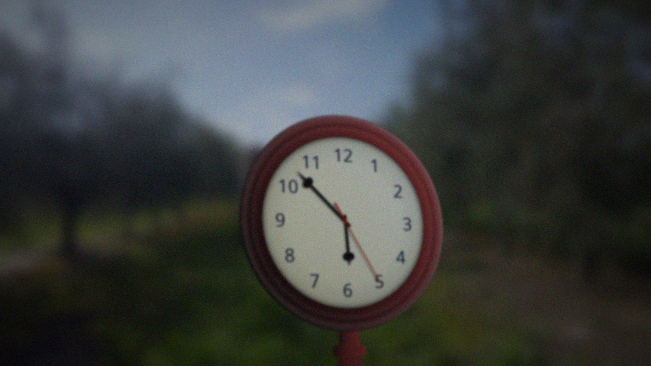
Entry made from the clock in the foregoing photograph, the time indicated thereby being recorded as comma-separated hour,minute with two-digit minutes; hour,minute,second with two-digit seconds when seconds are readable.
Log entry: 5,52,25
